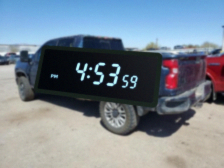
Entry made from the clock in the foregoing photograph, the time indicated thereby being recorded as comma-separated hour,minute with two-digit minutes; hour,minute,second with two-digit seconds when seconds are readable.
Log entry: 4,53,59
